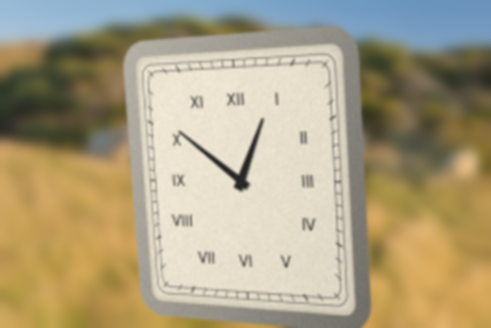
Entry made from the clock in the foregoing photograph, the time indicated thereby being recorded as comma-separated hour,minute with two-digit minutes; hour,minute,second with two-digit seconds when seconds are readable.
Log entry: 12,51
